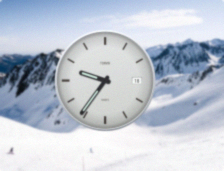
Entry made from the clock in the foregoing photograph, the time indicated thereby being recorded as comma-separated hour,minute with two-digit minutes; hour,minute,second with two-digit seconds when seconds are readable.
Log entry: 9,36
